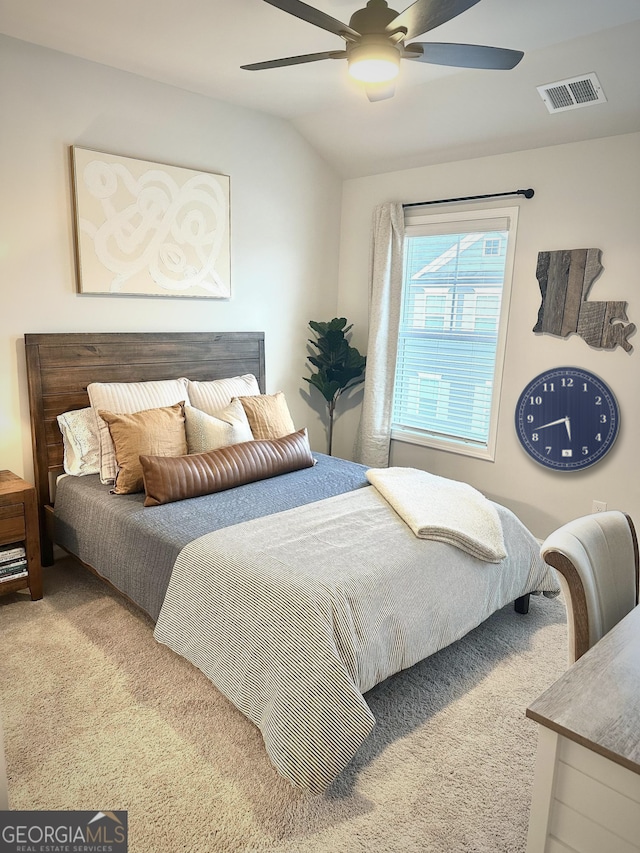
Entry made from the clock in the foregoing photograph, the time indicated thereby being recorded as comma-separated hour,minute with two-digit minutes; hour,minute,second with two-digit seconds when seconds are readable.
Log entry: 5,42
